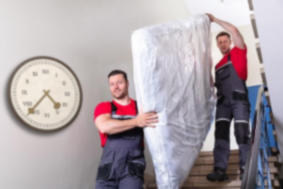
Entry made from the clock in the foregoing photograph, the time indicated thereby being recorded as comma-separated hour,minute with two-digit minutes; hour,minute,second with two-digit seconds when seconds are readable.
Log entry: 4,37
